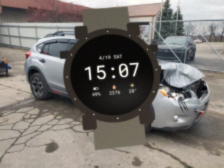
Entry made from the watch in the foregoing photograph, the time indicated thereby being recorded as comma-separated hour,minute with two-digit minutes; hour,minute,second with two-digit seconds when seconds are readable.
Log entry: 15,07
